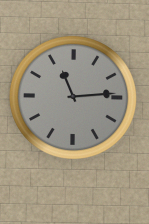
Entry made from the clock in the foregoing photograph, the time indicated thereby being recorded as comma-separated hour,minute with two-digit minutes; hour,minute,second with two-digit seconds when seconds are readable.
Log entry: 11,14
